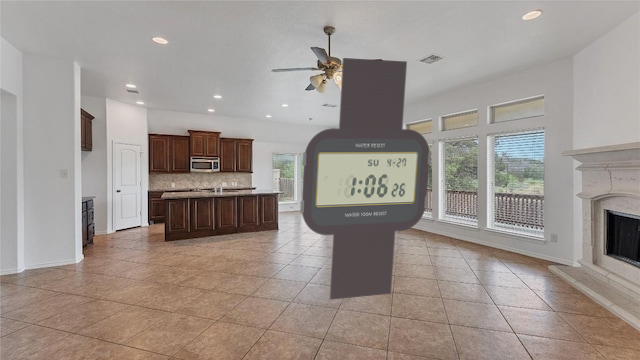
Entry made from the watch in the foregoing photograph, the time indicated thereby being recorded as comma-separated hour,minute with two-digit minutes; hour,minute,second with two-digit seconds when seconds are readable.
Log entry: 1,06,26
